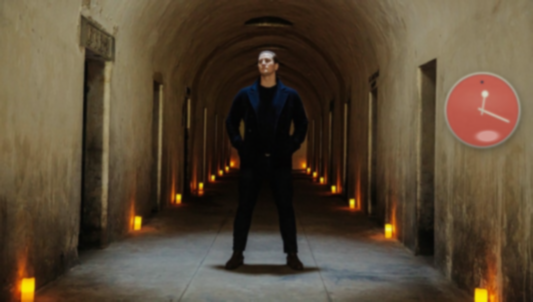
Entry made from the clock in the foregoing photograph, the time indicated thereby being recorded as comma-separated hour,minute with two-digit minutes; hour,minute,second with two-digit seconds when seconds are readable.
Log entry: 12,19
